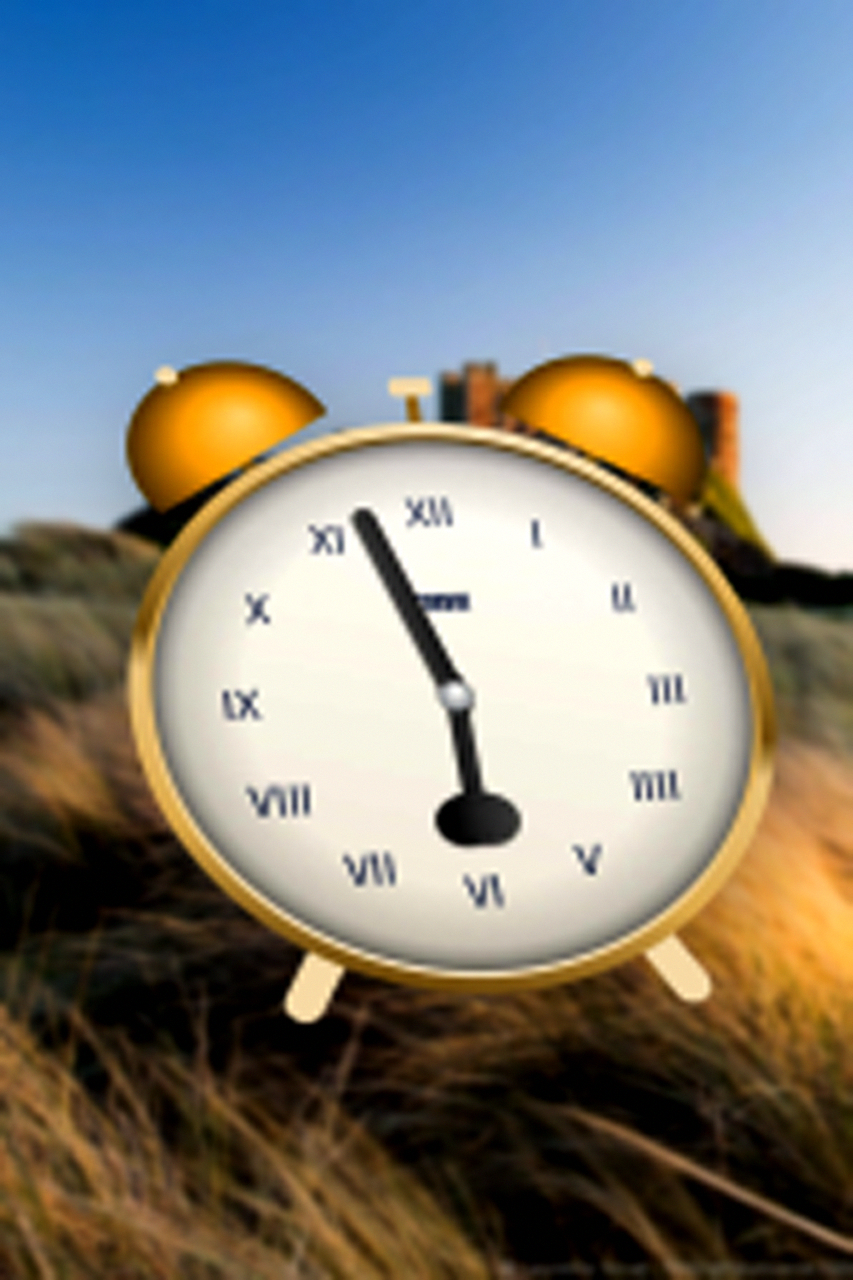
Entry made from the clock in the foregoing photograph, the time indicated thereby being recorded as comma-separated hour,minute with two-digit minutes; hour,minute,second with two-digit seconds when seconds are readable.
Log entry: 5,57
